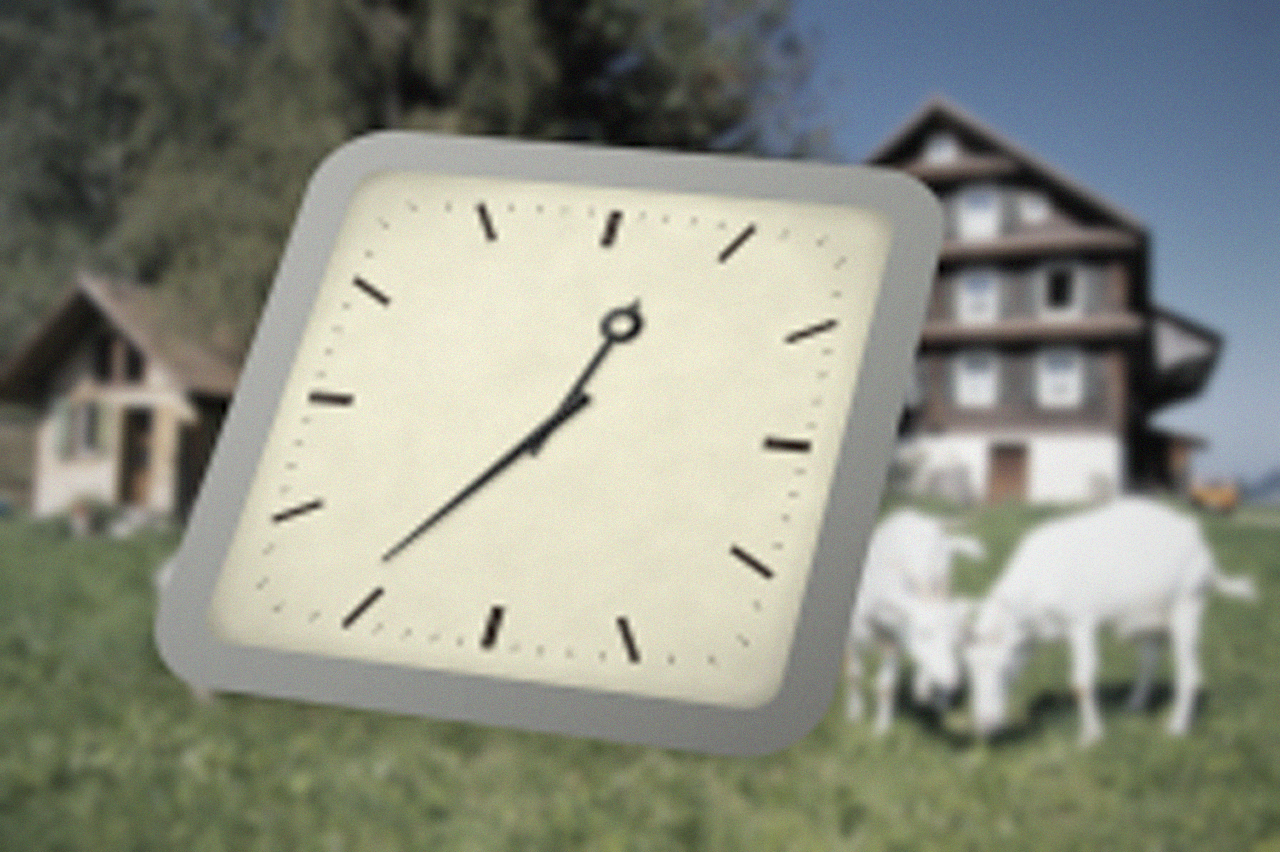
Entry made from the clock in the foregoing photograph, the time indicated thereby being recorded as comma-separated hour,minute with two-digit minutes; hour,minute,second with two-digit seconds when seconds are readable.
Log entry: 12,36
